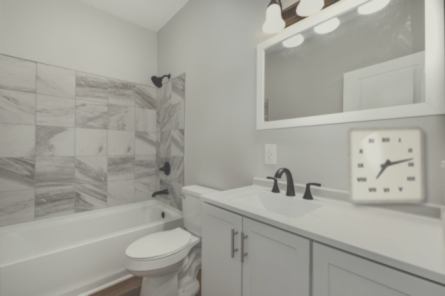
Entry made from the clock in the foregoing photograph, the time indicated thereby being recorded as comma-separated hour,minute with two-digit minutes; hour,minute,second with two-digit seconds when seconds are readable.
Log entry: 7,13
